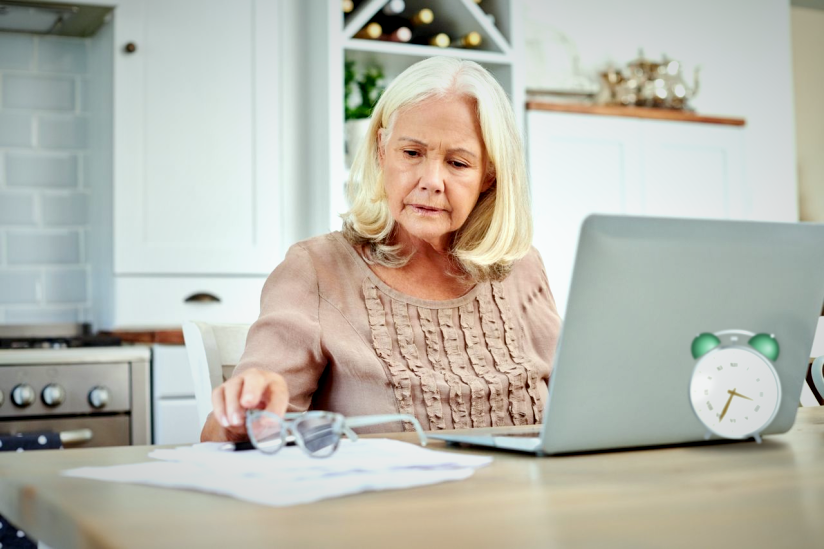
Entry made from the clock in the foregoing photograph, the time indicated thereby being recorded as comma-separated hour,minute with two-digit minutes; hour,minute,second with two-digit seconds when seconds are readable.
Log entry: 3,34
